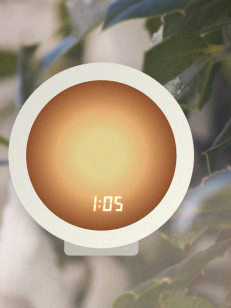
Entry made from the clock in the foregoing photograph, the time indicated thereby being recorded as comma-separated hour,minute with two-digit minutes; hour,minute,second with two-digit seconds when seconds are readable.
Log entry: 1,05
